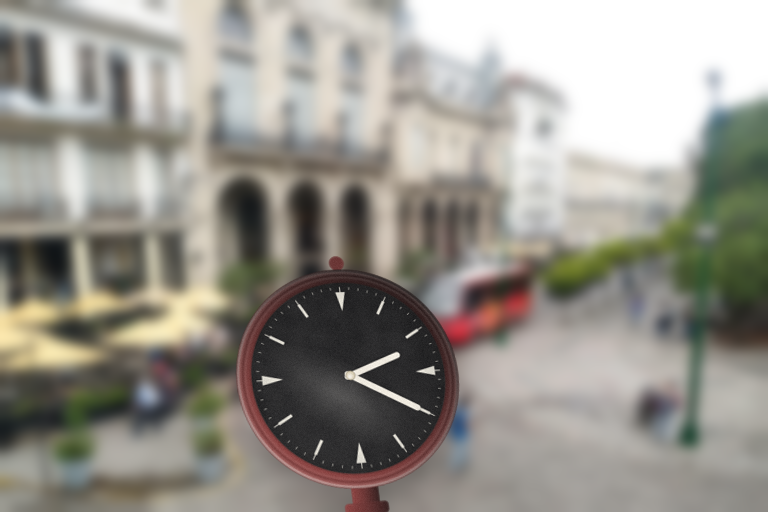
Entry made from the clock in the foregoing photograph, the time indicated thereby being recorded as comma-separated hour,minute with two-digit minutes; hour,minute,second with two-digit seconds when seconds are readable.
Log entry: 2,20
